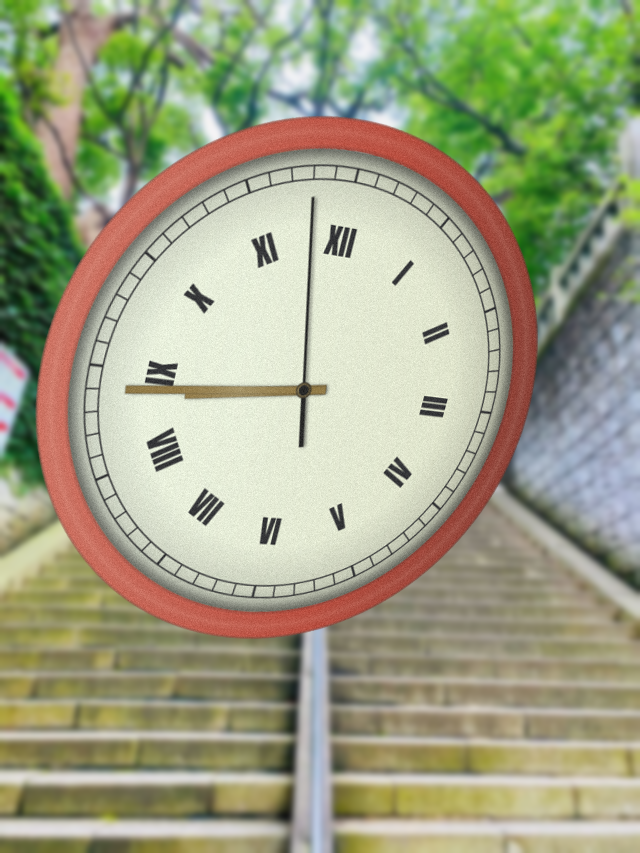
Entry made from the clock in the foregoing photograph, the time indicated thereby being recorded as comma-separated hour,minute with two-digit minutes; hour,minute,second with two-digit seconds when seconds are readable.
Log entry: 8,43,58
